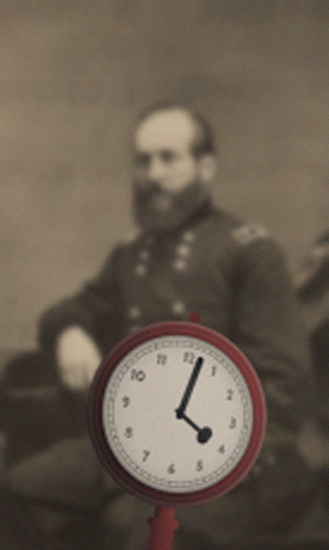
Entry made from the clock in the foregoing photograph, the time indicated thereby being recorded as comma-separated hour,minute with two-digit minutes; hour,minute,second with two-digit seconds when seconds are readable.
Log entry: 4,02
